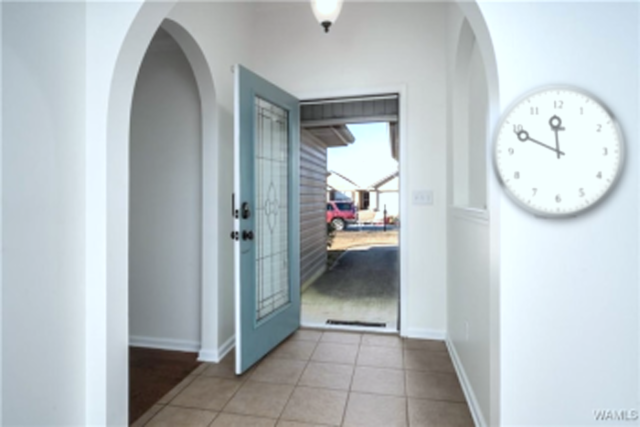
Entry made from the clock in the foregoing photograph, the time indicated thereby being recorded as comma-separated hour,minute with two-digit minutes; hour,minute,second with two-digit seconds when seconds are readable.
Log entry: 11,49
